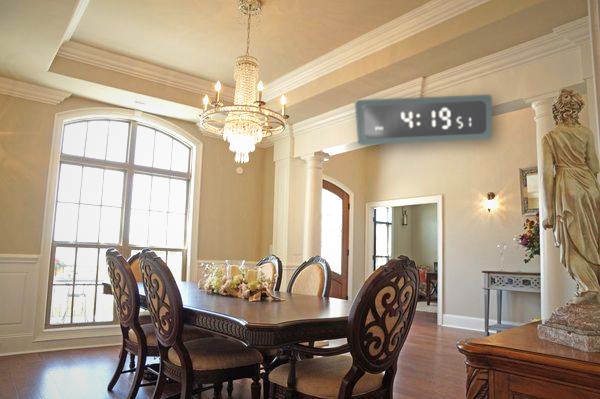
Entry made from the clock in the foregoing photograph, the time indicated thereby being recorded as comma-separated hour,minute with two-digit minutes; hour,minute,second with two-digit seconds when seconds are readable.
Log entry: 4,19,51
